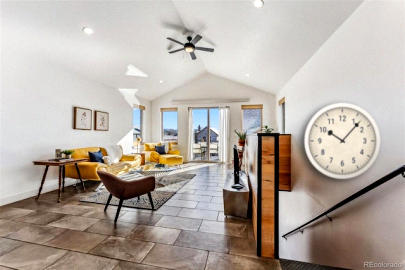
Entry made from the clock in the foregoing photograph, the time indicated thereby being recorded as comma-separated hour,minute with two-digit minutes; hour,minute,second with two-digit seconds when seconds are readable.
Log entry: 10,07
